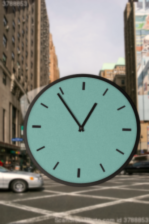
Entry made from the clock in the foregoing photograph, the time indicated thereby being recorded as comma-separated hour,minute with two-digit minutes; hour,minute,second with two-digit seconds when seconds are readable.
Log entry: 12,54
